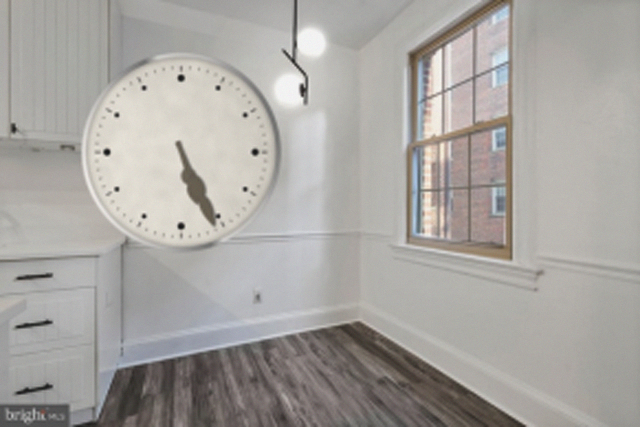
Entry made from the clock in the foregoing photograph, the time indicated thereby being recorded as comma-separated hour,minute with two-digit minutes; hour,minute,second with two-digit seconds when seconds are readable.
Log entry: 5,26
